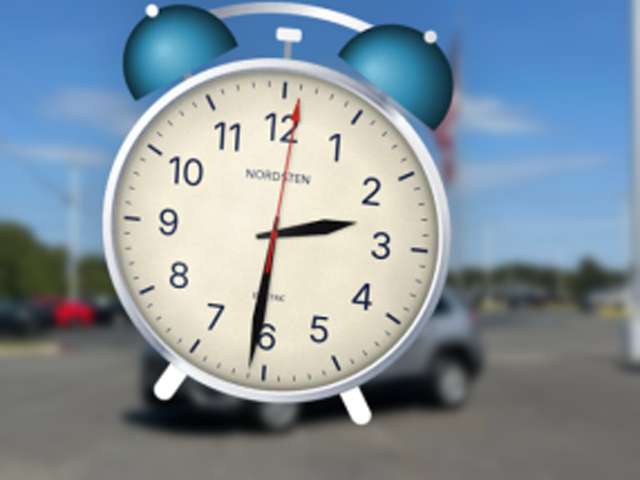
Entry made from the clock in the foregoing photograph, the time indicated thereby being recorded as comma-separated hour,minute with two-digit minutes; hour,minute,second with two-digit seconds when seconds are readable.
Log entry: 2,31,01
